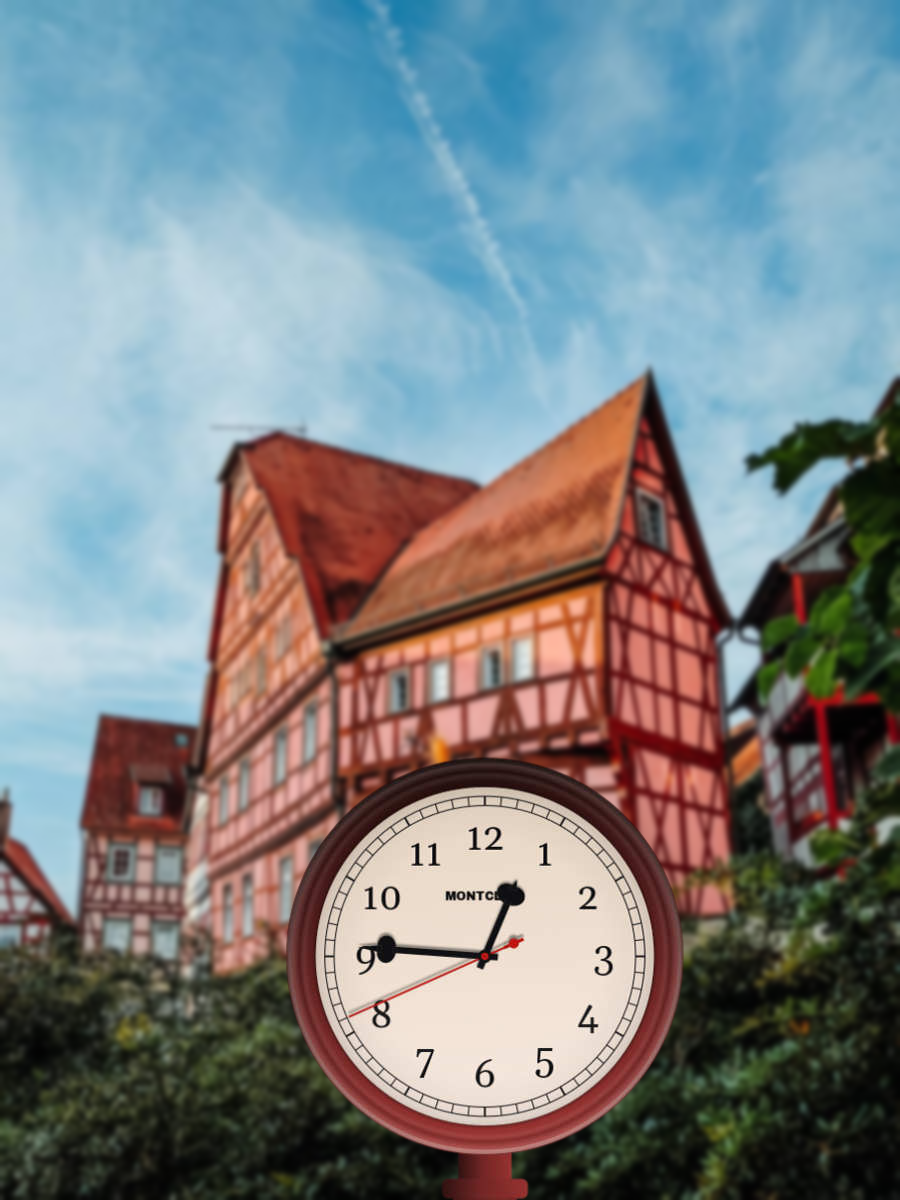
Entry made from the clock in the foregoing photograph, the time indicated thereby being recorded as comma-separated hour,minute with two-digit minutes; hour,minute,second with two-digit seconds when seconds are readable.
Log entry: 12,45,41
